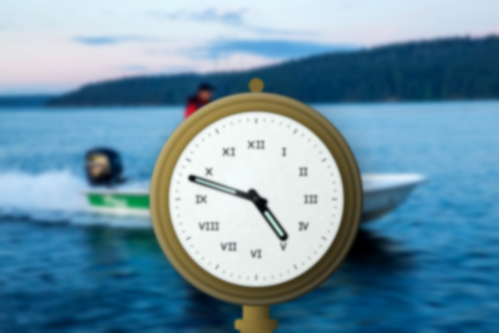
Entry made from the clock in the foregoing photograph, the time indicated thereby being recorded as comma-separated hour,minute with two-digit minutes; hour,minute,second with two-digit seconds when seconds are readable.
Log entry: 4,48
